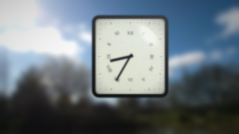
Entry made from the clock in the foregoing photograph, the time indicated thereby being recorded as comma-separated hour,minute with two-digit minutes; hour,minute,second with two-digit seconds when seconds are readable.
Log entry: 8,35
